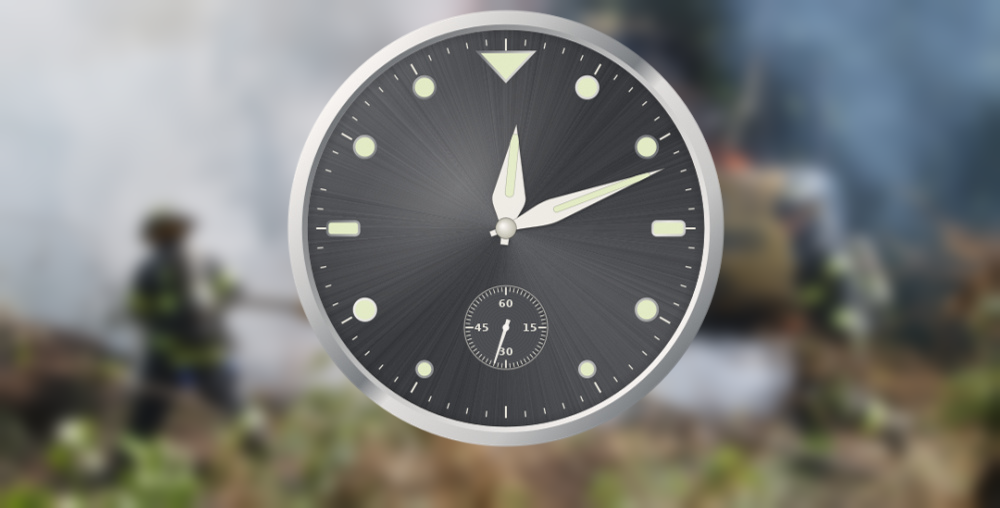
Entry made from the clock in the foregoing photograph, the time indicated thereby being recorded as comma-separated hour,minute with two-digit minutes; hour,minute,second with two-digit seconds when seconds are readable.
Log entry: 12,11,33
